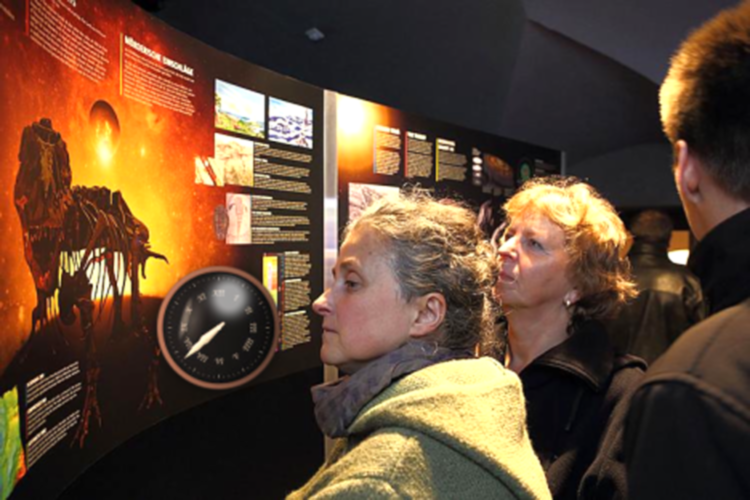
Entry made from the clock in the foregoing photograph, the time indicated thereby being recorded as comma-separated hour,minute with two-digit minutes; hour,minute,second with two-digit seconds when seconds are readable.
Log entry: 7,38
